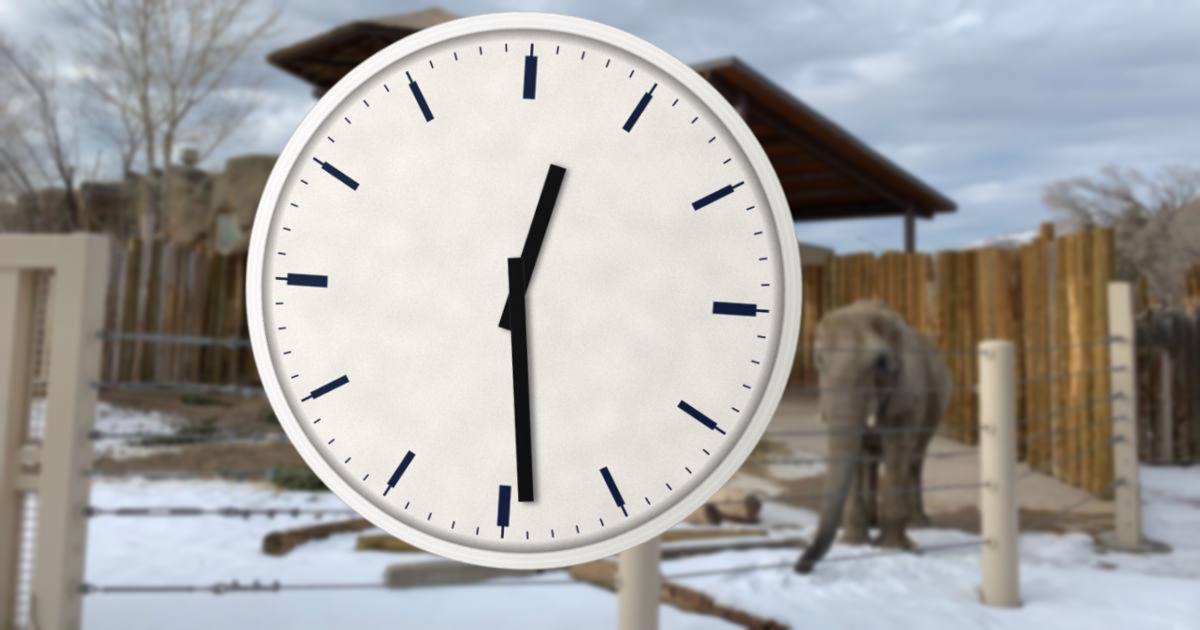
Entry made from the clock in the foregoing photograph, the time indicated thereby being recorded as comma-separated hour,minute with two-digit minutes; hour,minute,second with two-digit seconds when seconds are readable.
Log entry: 12,29
